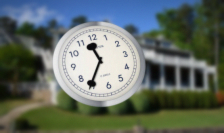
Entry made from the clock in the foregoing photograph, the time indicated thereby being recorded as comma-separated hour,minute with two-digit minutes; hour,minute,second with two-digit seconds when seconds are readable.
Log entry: 11,36
